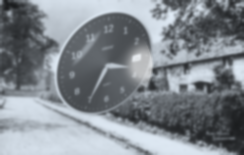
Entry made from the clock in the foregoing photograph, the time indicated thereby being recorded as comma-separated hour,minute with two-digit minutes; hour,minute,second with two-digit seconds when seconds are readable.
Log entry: 3,35
